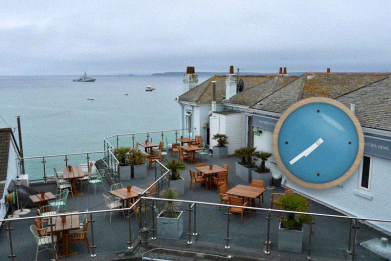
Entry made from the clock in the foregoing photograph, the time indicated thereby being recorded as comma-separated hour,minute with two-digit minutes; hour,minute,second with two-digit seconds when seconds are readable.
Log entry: 7,39
